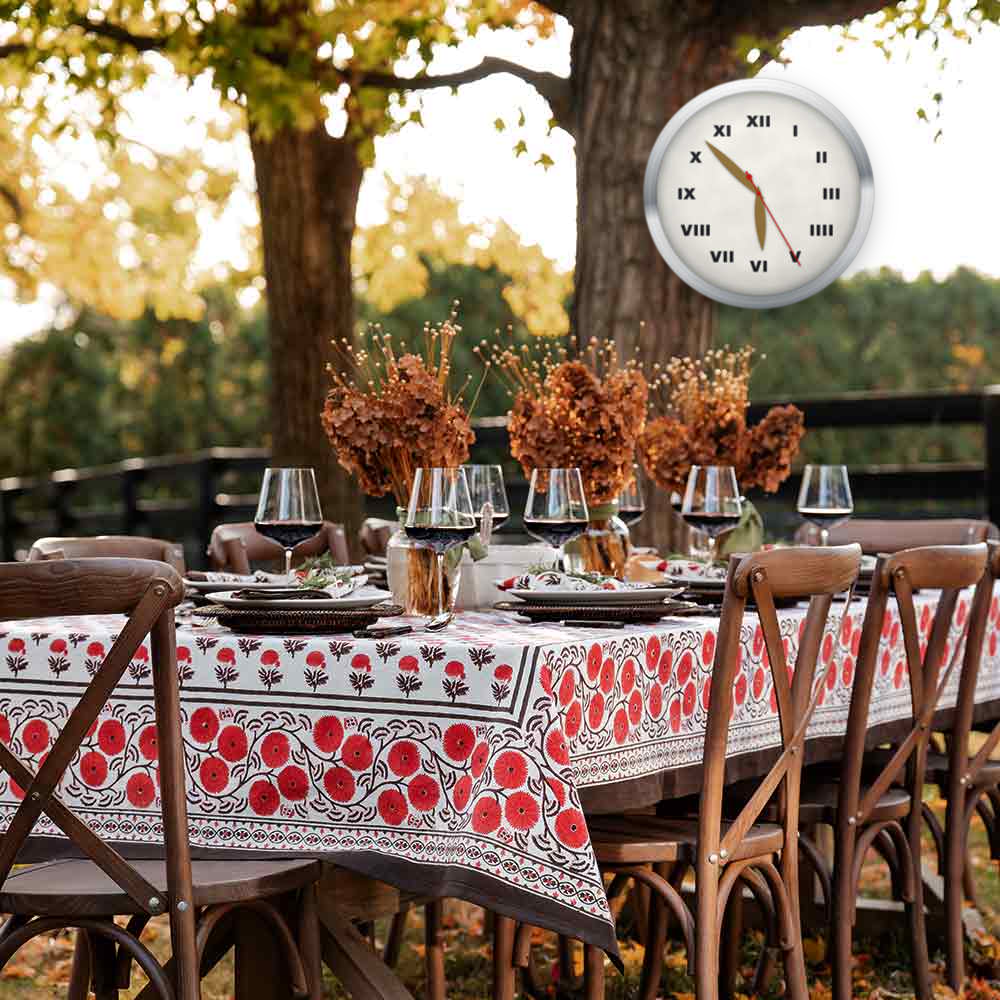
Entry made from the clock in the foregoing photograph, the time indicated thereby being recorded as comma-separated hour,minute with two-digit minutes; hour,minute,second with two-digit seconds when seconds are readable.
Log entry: 5,52,25
